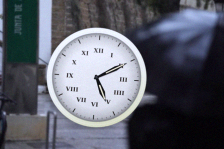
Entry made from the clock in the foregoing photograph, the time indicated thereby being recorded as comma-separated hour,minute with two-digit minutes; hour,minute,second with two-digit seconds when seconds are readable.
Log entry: 5,10
